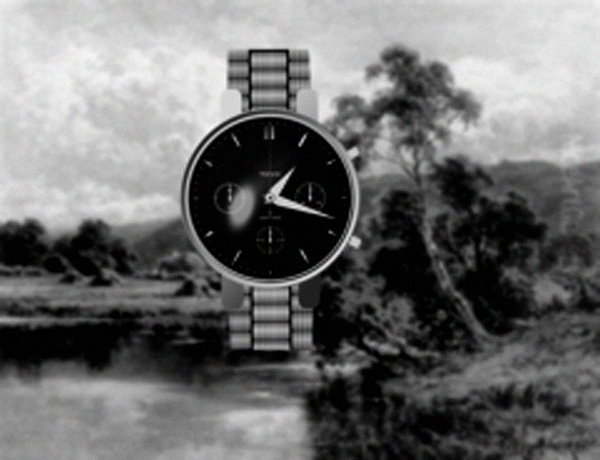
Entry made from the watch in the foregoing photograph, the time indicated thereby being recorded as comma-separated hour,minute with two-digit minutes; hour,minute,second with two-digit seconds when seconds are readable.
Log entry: 1,18
